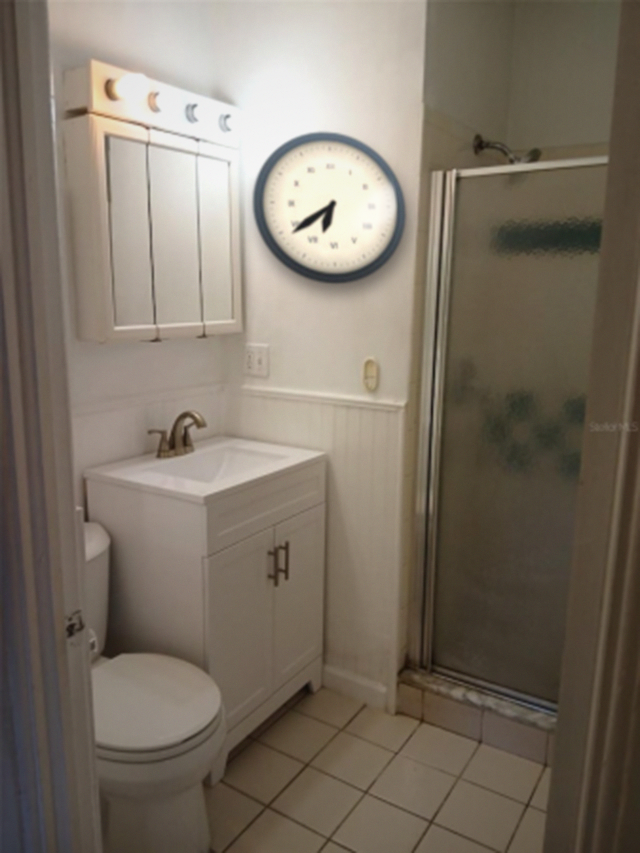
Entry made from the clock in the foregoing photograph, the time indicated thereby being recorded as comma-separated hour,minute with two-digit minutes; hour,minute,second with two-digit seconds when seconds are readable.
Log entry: 6,39
